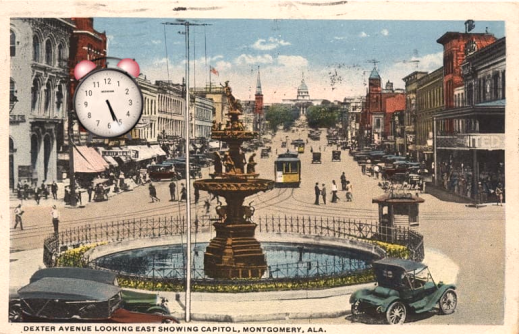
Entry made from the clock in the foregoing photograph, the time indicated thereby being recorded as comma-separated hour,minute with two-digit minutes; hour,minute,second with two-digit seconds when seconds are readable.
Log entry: 5,26
